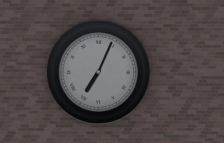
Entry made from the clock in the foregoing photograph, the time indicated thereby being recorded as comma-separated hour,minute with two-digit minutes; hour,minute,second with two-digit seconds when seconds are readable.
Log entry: 7,04
